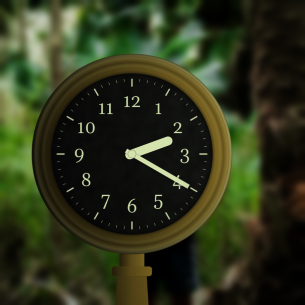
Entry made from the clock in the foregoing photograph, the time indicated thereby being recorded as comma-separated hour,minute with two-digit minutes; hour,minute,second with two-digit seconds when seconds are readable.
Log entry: 2,20
